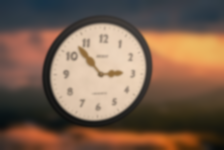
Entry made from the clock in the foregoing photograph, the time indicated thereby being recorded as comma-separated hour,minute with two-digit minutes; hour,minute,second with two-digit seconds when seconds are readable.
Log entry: 2,53
